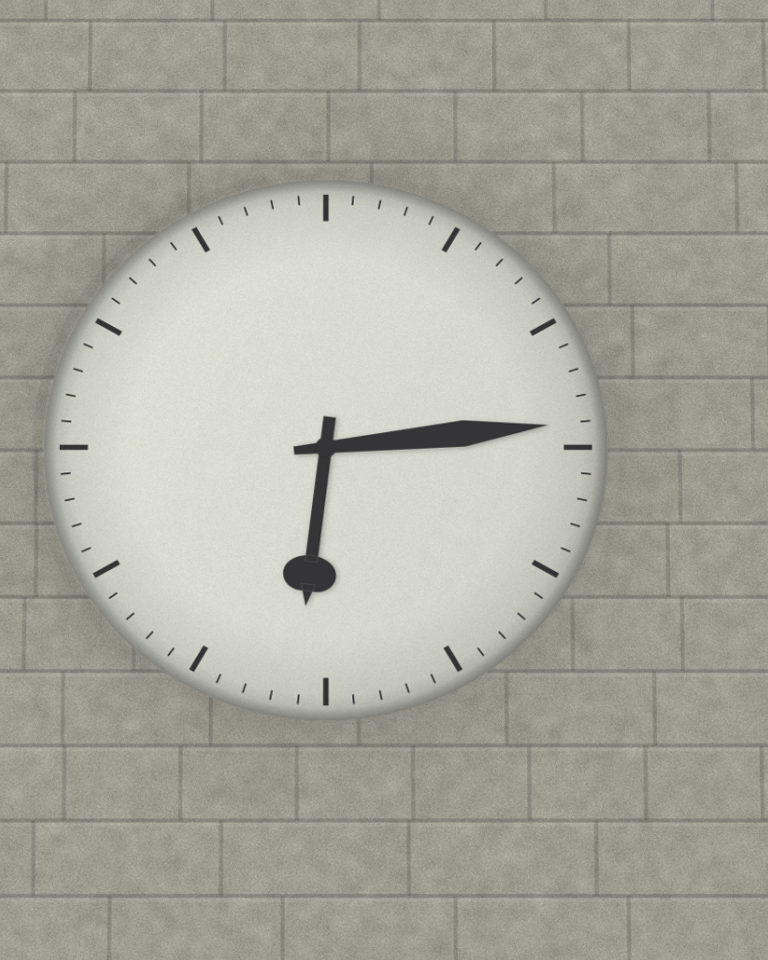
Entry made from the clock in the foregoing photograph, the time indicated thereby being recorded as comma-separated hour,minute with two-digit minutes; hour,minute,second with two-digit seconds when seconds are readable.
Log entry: 6,14
